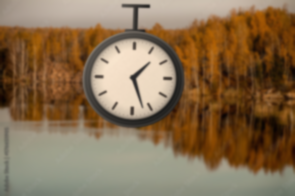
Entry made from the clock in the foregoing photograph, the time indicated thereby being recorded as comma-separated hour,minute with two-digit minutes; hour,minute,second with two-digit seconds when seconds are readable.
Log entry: 1,27
